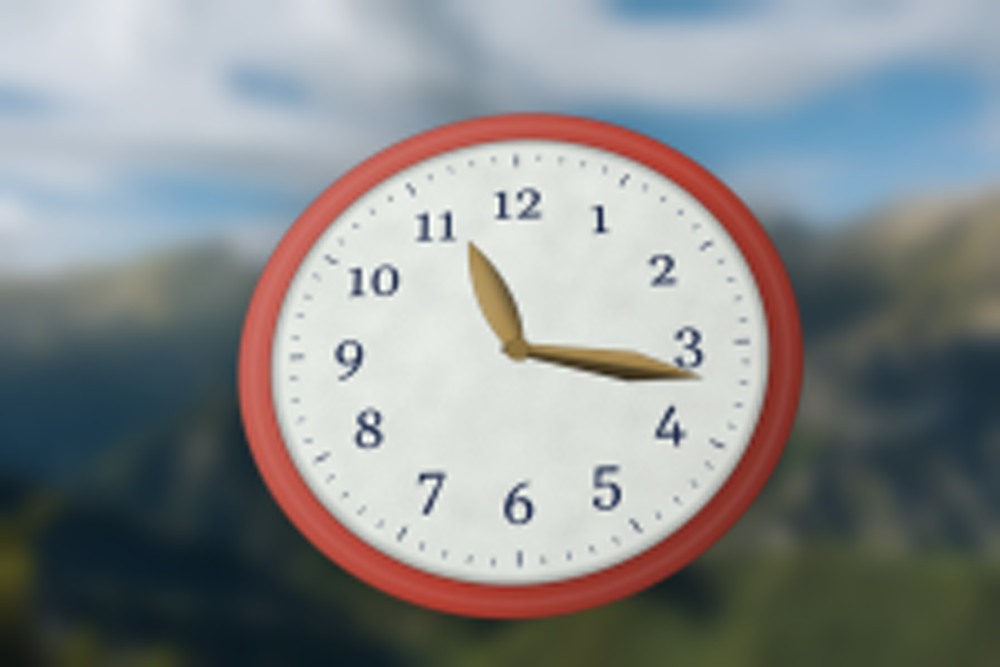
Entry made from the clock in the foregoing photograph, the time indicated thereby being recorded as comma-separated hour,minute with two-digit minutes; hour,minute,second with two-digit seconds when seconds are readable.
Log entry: 11,17
